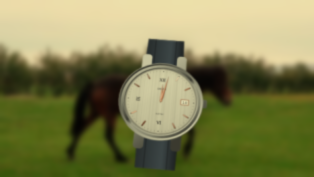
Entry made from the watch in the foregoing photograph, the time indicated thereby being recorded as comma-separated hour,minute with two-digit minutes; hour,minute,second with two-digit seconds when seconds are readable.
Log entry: 12,02
